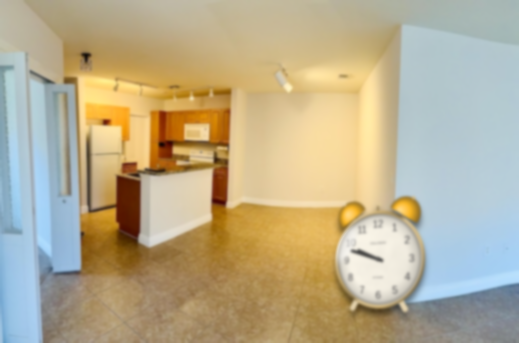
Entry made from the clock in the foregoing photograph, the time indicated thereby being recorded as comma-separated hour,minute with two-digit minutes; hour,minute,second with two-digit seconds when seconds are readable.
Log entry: 9,48
